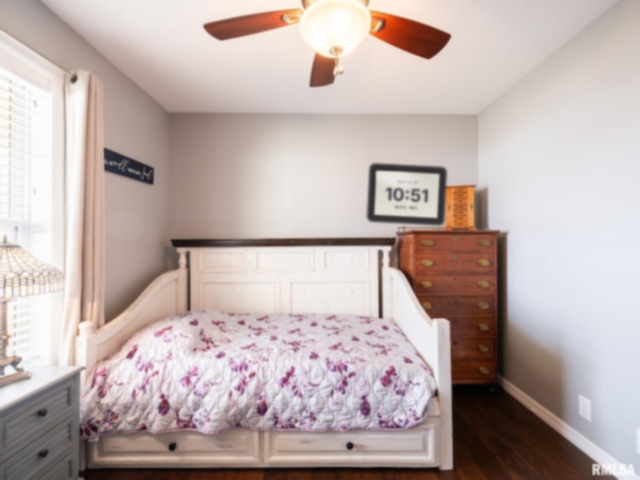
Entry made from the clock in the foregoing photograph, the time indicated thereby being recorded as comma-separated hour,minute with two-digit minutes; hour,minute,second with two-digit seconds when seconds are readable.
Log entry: 10,51
